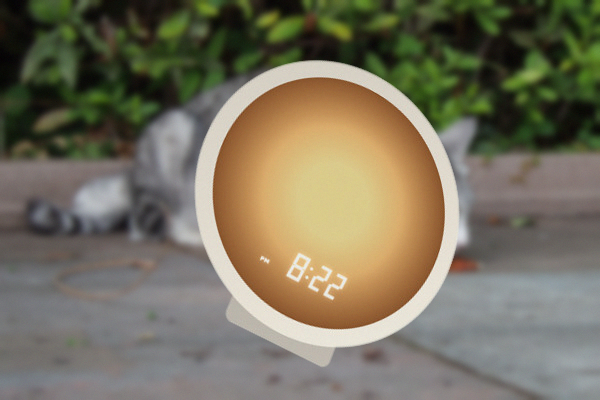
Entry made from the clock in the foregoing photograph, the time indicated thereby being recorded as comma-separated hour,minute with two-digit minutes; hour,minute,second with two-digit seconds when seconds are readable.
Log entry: 8,22
